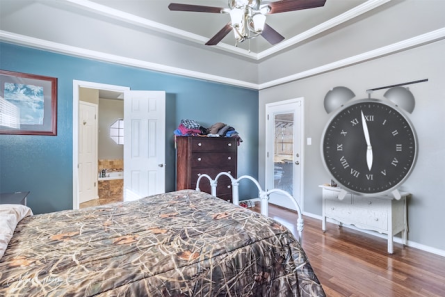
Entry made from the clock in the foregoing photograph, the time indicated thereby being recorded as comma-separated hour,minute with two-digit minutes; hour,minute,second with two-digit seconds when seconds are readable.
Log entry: 5,58
